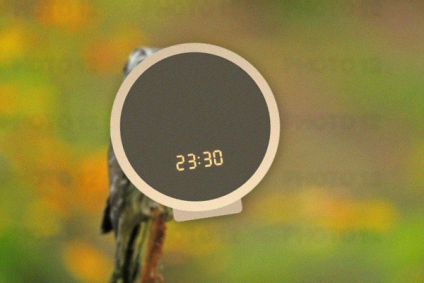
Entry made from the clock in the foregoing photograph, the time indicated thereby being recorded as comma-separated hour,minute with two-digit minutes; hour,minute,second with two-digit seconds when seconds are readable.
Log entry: 23,30
